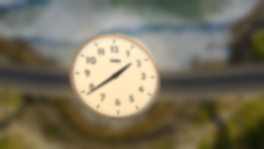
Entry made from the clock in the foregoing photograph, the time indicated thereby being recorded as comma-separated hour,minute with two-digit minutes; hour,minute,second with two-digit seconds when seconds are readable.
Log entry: 1,39
